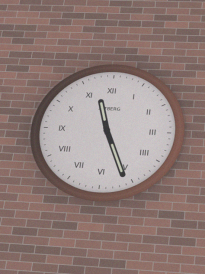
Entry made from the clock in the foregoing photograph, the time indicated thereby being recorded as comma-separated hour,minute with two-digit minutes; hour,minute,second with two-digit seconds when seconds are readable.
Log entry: 11,26
